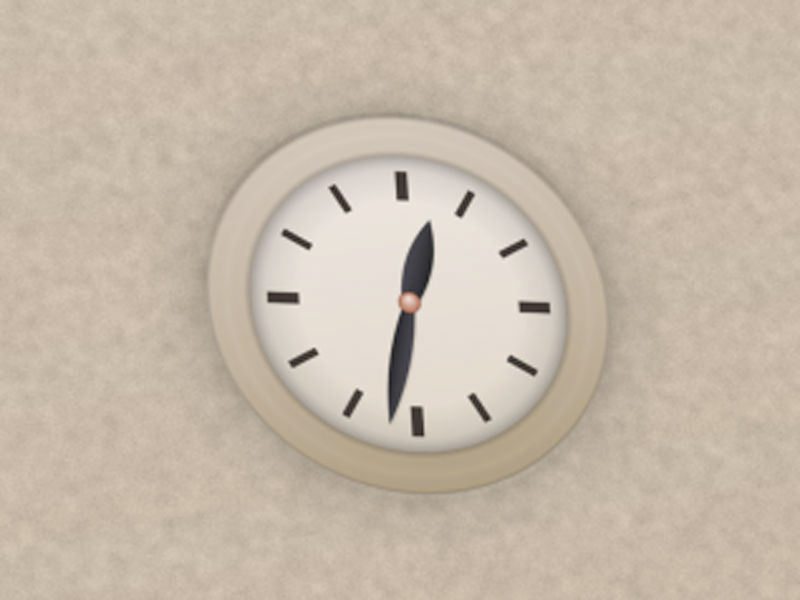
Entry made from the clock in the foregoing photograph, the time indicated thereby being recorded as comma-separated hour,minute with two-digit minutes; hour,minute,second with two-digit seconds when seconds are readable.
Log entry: 12,32
